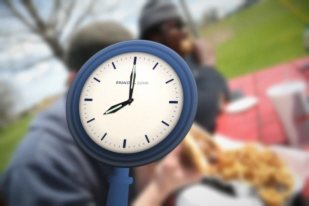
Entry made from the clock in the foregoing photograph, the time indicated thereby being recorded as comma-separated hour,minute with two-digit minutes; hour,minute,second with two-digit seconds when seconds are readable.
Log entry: 8,00
